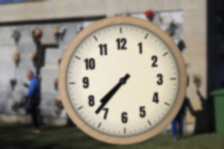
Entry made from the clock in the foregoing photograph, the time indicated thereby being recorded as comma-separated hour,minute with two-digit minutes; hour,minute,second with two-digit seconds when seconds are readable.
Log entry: 7,37
